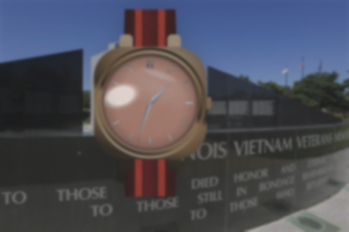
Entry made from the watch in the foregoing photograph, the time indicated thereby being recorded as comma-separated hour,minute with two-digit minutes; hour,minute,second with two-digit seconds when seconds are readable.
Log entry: 1,33
